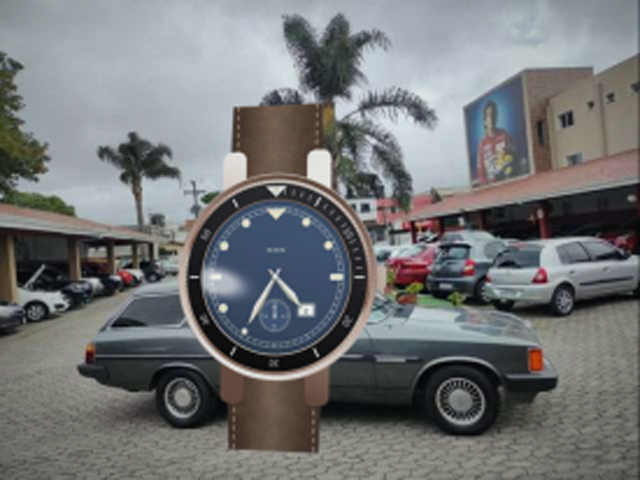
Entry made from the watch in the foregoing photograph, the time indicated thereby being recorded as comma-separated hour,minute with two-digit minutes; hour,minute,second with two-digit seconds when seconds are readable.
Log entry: 4,35
